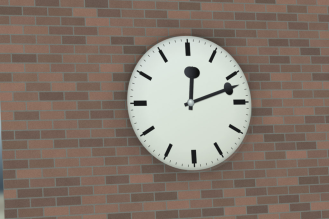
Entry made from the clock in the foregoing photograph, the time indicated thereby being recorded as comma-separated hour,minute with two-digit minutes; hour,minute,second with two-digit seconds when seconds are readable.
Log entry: 12,12
